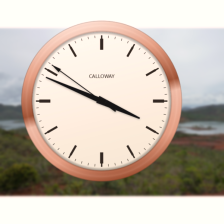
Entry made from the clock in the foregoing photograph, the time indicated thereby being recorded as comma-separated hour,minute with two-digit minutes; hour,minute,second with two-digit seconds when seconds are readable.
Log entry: 3,48,51
